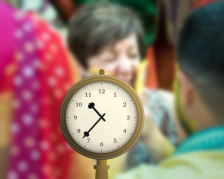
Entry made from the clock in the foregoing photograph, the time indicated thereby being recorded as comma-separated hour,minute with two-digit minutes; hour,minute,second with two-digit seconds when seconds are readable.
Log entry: 10,37
